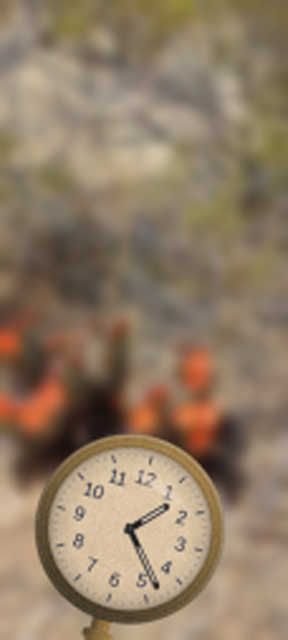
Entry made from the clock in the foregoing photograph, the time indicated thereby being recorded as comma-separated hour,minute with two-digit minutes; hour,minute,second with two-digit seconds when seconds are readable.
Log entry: 1,23
